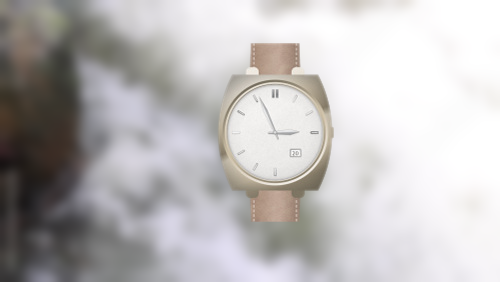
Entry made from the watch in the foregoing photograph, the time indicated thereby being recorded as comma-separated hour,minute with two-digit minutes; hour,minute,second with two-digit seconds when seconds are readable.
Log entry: 2,56
